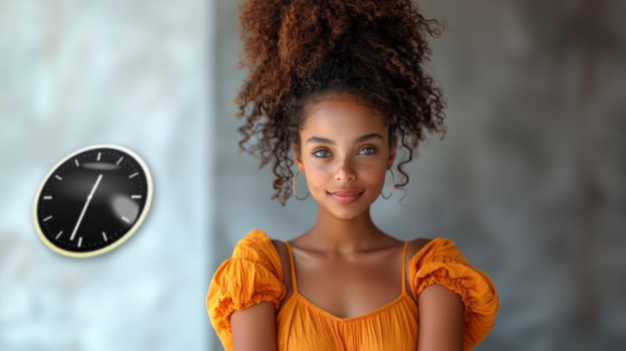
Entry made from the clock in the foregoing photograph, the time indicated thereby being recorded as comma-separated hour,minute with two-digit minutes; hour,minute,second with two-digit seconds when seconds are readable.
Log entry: 12,32
